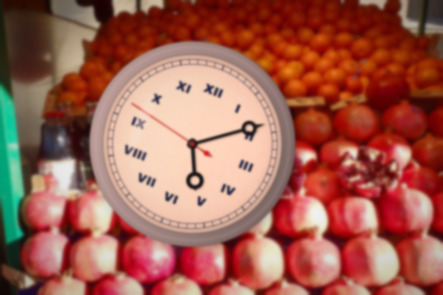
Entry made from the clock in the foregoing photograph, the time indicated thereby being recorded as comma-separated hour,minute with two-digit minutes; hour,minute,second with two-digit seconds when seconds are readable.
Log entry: 5,08,47
